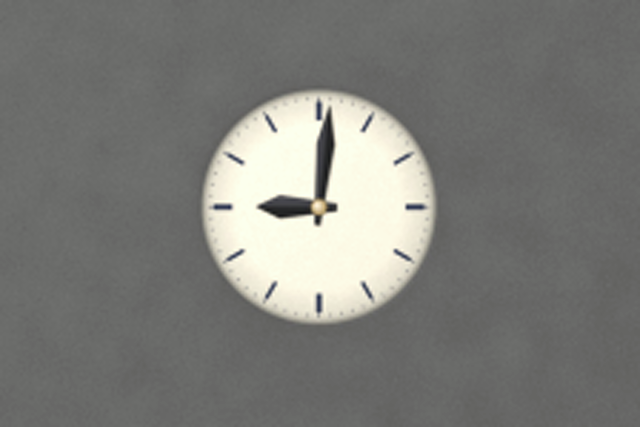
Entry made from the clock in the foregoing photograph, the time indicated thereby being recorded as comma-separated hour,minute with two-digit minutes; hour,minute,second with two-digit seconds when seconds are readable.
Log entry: 9,01
